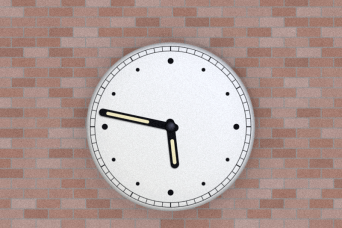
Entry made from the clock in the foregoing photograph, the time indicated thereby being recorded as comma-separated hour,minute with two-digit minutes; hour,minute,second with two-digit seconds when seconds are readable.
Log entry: 5,47
